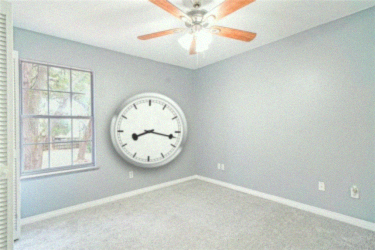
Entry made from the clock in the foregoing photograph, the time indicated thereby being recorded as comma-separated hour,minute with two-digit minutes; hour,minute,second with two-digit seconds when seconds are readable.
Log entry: 8,17
